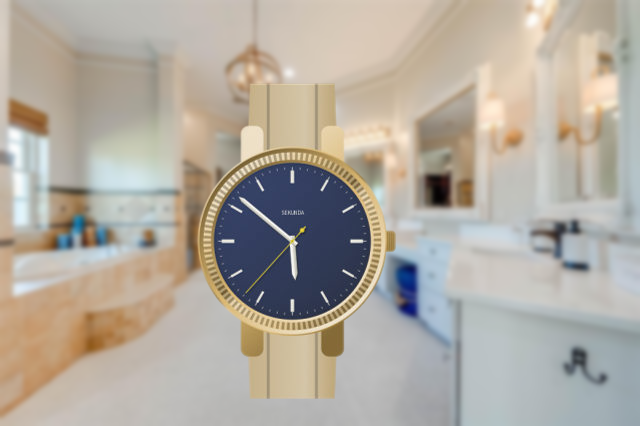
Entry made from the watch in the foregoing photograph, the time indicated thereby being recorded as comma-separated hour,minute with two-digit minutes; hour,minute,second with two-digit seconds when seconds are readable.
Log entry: 5,51,37
